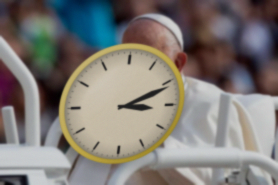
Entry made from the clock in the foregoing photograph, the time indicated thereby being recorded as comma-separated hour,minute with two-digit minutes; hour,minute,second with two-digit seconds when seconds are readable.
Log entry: 3,11
